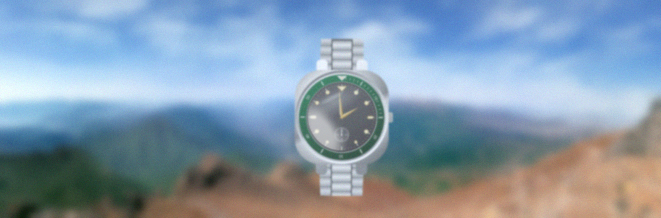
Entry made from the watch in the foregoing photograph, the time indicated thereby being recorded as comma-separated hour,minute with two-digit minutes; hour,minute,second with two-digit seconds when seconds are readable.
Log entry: 1,59
